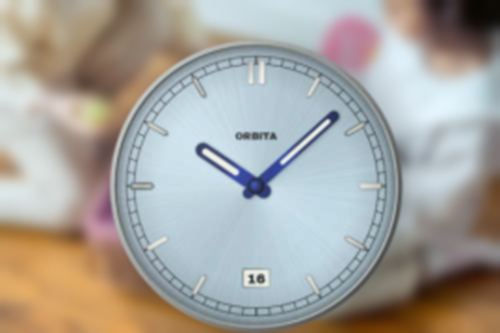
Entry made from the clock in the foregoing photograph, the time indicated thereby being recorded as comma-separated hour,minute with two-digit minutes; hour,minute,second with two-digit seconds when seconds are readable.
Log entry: 10,08
